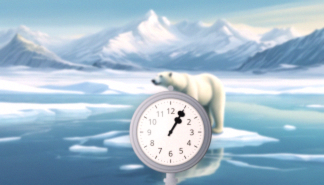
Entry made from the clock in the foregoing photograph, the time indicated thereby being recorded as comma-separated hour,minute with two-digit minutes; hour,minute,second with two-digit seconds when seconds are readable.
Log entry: 1,05
